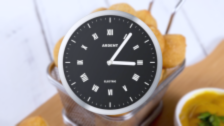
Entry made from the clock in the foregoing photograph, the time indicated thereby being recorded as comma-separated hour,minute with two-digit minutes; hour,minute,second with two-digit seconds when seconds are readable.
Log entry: 3,06
